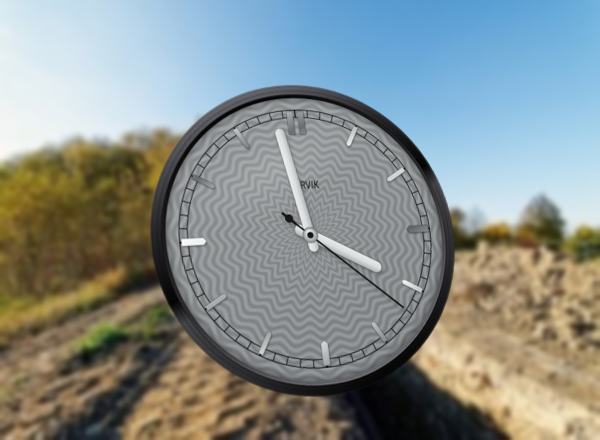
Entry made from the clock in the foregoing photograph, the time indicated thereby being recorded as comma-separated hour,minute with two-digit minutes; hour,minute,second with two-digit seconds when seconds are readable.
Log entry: 3,58,22
